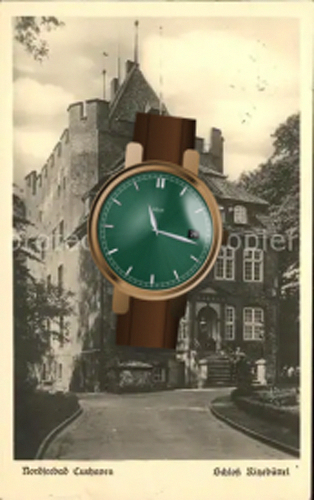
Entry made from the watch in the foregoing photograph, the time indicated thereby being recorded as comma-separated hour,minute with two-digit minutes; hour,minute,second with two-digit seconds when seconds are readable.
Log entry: 11,17
